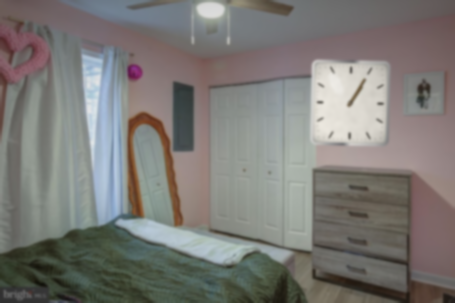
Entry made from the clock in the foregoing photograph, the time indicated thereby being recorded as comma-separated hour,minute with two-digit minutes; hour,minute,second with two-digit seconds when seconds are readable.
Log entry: 1,05
